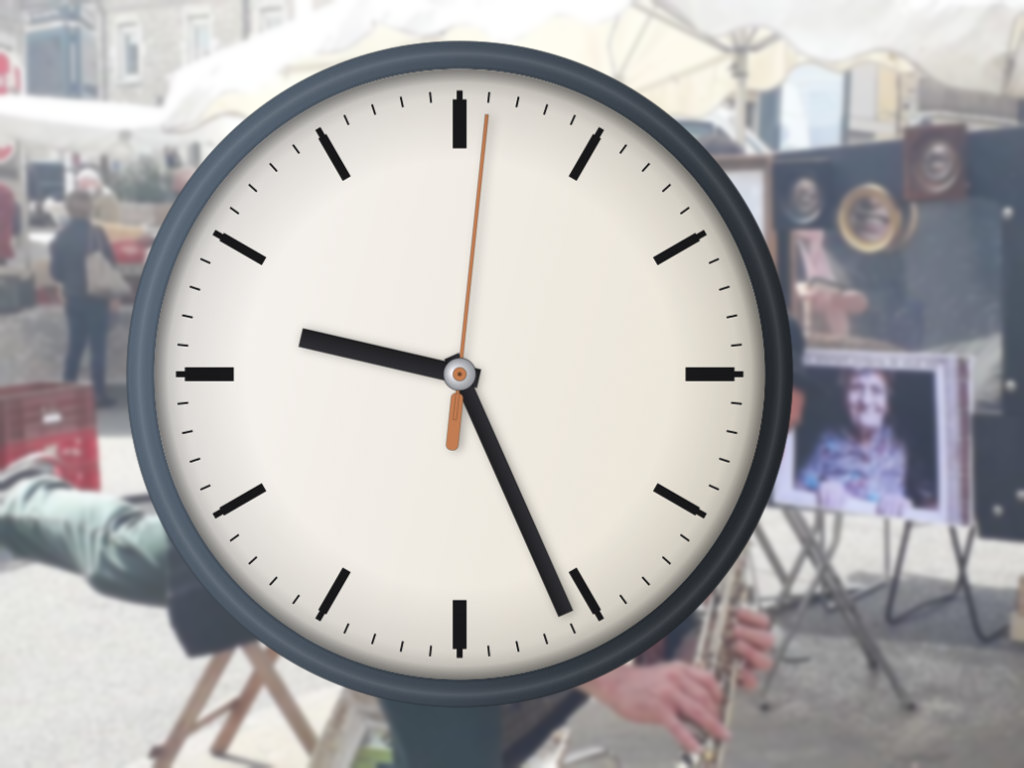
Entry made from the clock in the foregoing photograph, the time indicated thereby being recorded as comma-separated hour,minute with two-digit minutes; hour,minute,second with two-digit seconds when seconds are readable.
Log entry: 9,26,01
